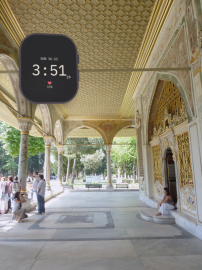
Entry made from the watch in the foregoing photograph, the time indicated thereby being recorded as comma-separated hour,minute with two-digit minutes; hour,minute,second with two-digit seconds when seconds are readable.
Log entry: 3,51
